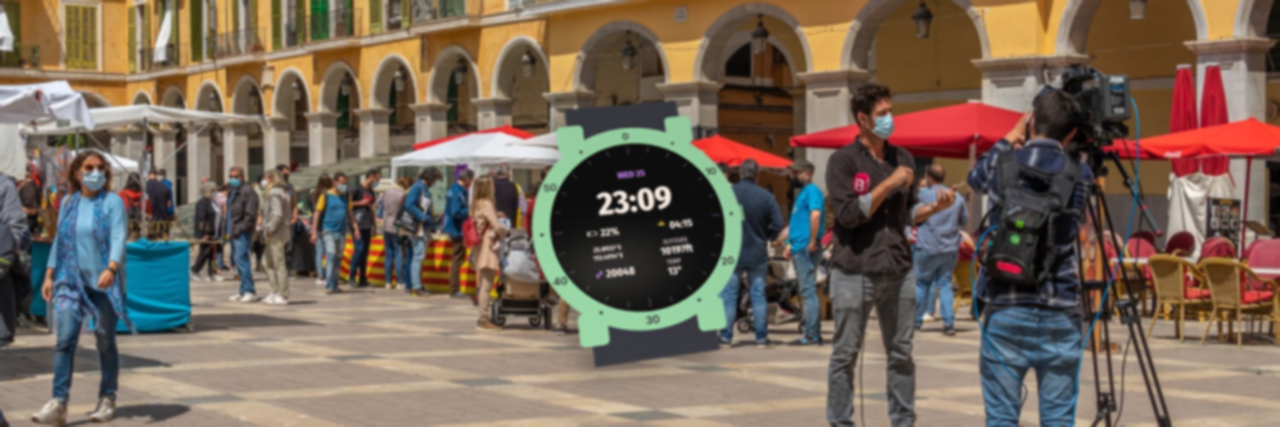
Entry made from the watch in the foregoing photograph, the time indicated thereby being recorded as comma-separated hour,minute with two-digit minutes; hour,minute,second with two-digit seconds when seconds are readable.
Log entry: 23,09
